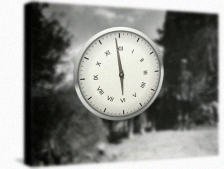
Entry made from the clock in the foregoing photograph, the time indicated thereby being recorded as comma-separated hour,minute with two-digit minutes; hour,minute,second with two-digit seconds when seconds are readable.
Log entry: 5,59
